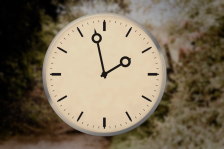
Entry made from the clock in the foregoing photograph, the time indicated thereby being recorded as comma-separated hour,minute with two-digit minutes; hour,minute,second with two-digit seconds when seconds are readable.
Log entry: 1,58
